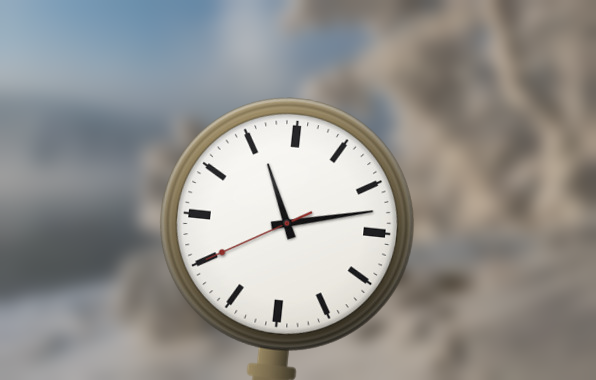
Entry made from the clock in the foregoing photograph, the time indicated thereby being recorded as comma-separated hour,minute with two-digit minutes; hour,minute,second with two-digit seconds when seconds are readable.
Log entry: 11,12,40
